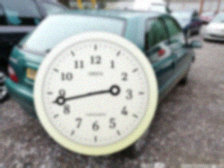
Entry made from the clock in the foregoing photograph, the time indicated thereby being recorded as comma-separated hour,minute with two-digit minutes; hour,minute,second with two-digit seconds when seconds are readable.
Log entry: 2,43
